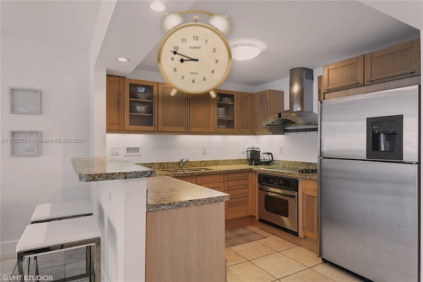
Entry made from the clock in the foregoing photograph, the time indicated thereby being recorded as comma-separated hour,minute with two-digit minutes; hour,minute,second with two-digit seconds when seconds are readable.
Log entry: 8,48
